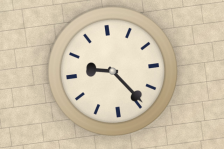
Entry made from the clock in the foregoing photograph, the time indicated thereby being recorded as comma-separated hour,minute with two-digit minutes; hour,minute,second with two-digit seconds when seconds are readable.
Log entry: 9,24
